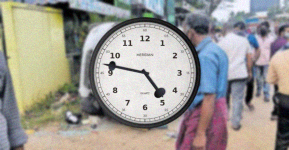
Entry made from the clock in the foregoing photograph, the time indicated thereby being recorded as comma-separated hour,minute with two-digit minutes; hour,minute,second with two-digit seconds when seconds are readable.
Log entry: 4,47
